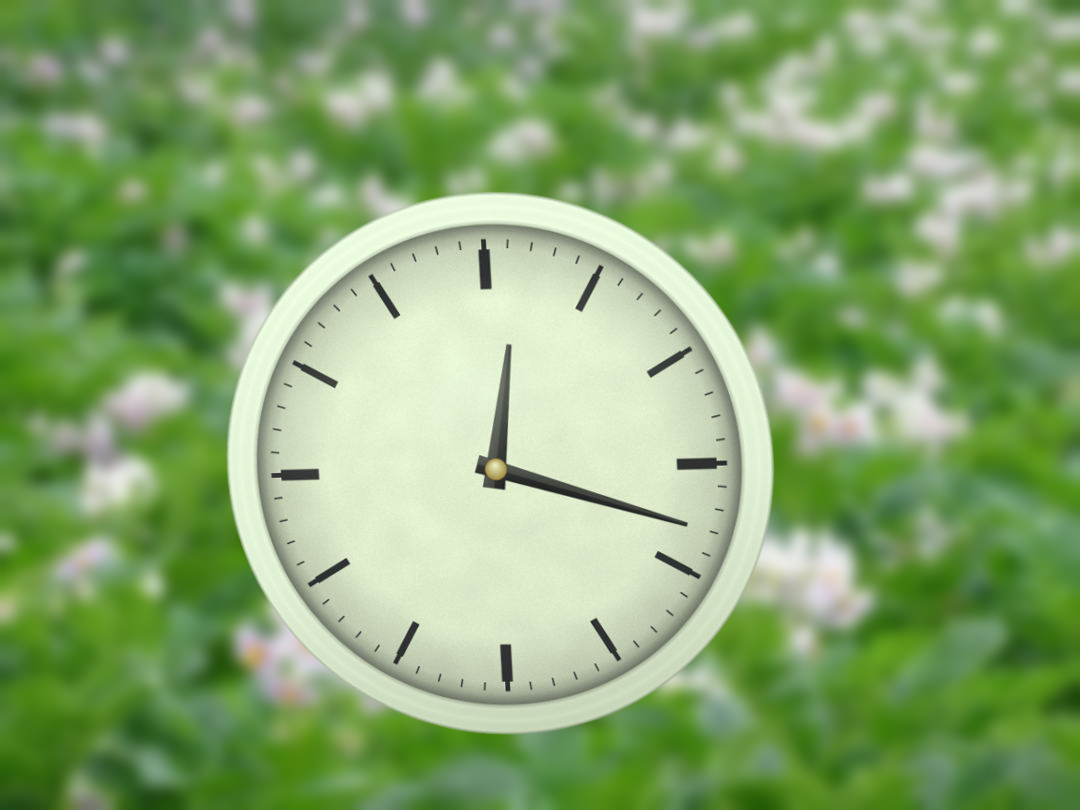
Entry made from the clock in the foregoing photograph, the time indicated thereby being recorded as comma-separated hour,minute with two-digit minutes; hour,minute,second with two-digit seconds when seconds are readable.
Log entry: 12,18
